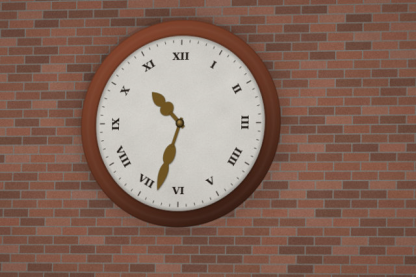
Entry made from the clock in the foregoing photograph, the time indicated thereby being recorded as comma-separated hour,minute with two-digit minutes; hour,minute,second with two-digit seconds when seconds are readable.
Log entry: 10,33
